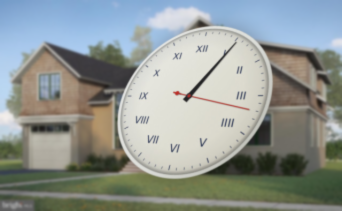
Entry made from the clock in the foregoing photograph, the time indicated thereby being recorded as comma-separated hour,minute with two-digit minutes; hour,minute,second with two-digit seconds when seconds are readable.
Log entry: 1,05,17
